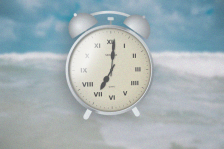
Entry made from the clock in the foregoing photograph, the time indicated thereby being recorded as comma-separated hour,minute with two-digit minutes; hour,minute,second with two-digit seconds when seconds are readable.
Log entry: 7,01
